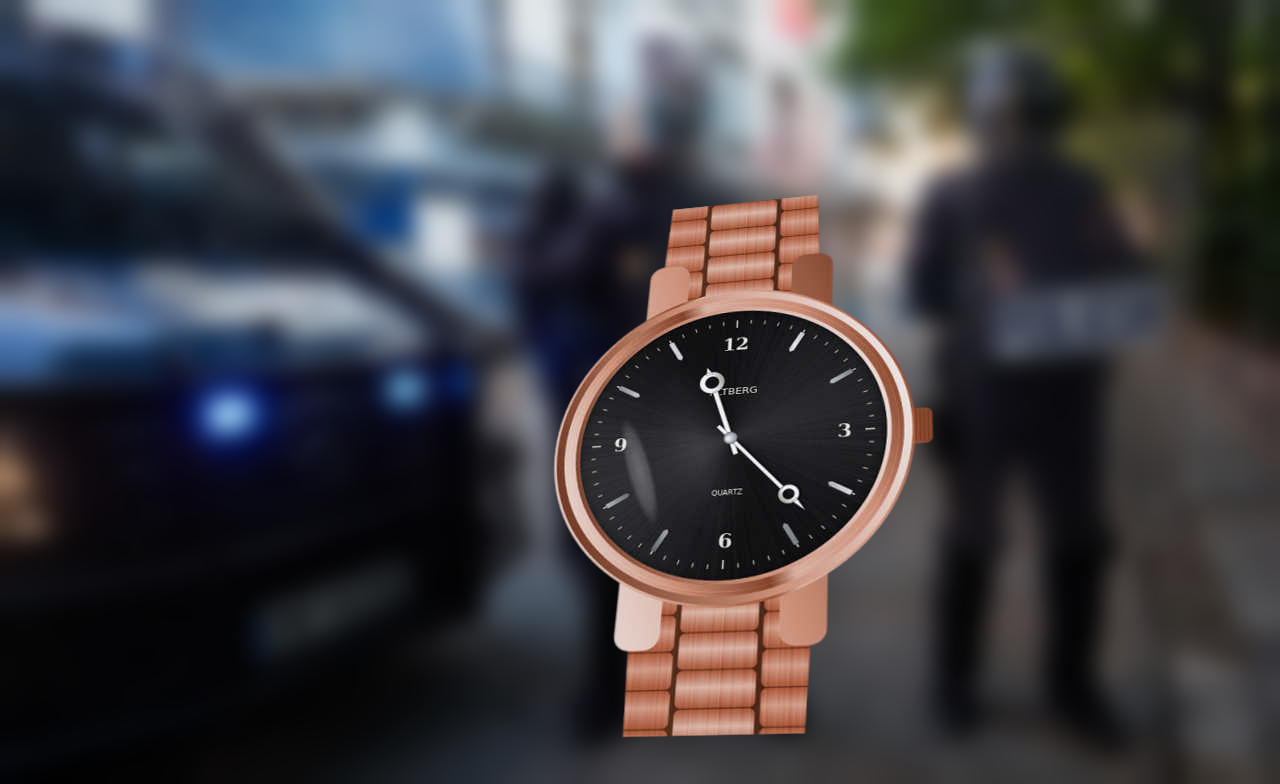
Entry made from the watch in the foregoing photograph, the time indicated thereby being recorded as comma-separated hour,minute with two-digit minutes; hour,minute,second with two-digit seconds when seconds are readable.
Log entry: 11,23
